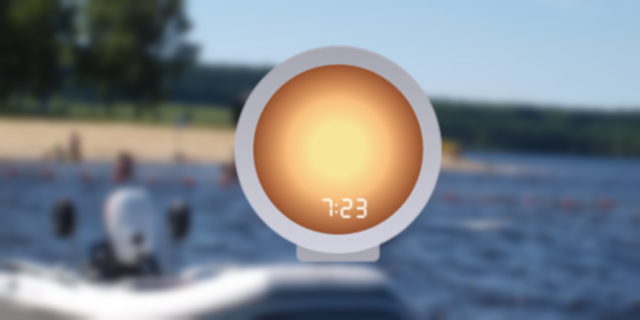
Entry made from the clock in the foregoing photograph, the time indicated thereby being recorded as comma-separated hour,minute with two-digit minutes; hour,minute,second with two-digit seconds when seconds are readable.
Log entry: 7,23
